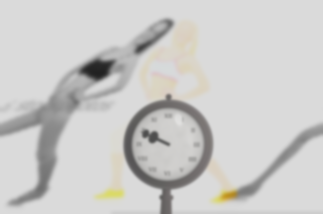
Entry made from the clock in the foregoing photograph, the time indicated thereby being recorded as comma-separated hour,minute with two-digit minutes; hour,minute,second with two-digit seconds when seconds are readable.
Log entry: 9,49
